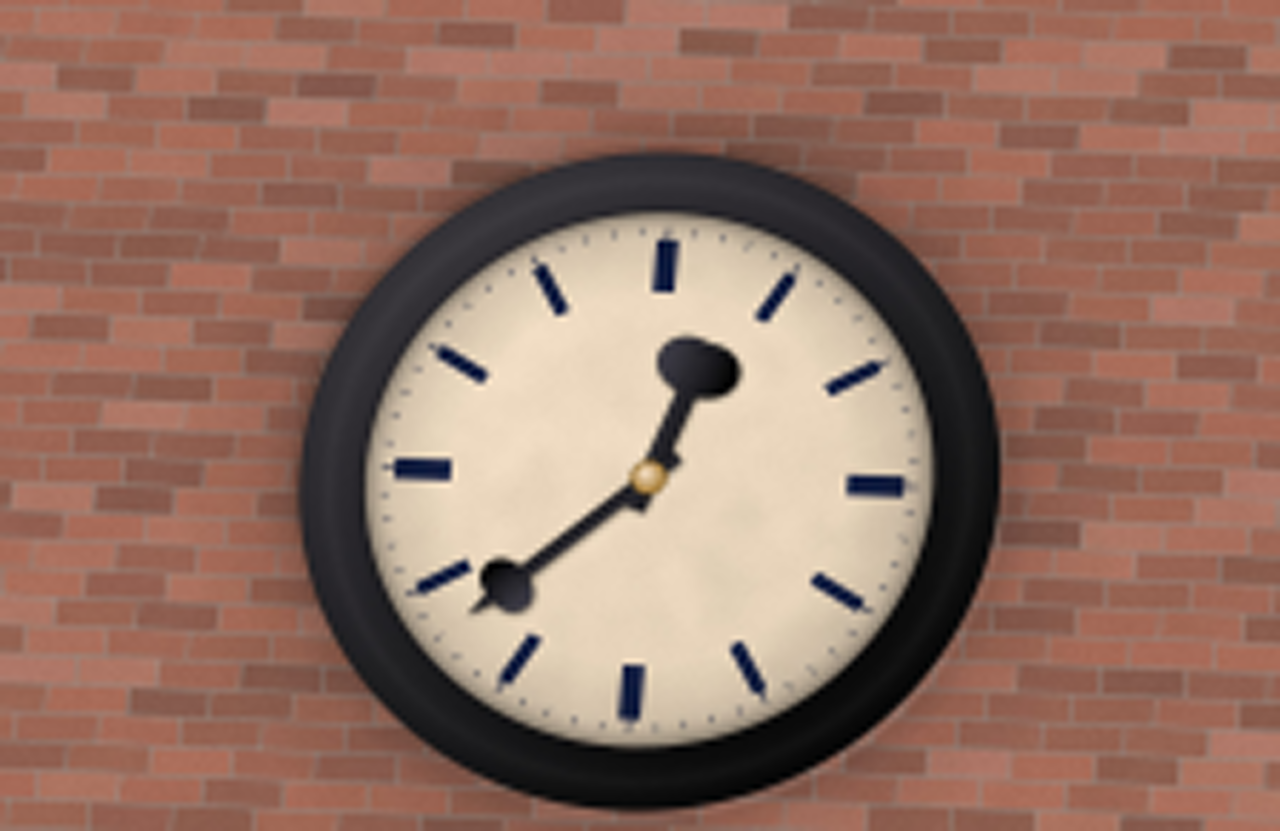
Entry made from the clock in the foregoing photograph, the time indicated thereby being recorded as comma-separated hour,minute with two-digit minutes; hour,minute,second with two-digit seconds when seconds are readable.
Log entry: 12,38
